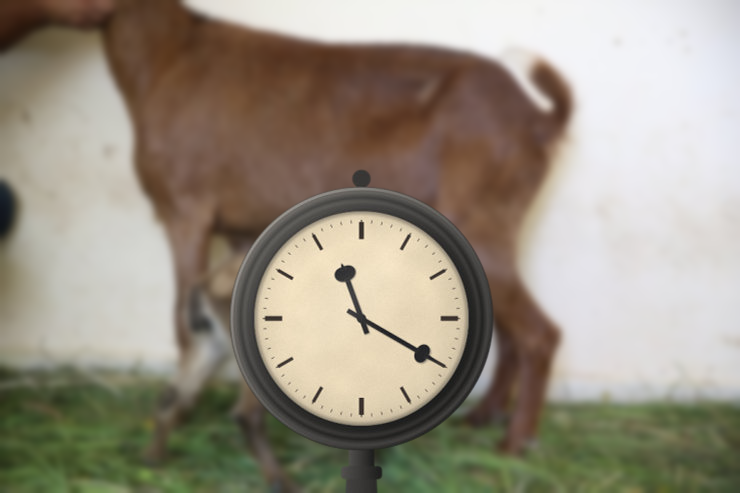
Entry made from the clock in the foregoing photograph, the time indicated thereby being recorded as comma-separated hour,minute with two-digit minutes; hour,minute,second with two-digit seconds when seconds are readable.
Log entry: 11,20
